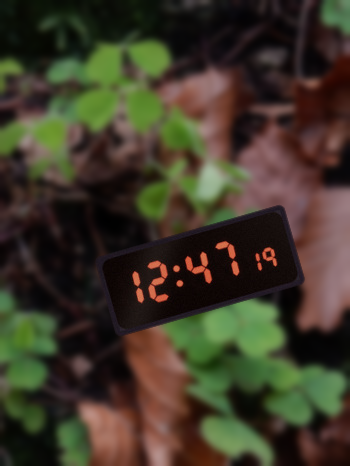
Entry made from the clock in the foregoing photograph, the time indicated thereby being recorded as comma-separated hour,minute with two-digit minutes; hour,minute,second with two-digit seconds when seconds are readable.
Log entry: 12,47,19
